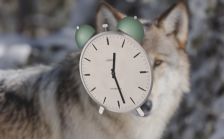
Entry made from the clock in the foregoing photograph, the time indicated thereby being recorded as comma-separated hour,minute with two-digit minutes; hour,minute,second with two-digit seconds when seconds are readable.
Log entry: 12,28
